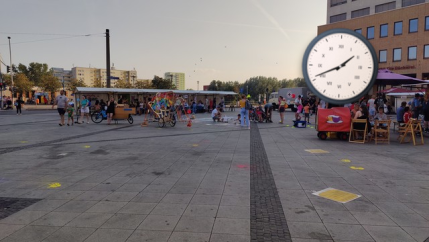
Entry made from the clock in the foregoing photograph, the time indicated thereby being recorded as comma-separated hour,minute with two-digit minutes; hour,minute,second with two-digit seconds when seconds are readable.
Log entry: 1,41
